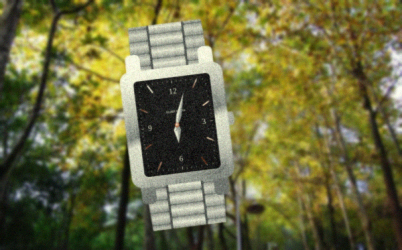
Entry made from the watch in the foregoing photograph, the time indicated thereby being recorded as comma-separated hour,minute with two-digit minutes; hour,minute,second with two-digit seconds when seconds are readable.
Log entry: 6,03
